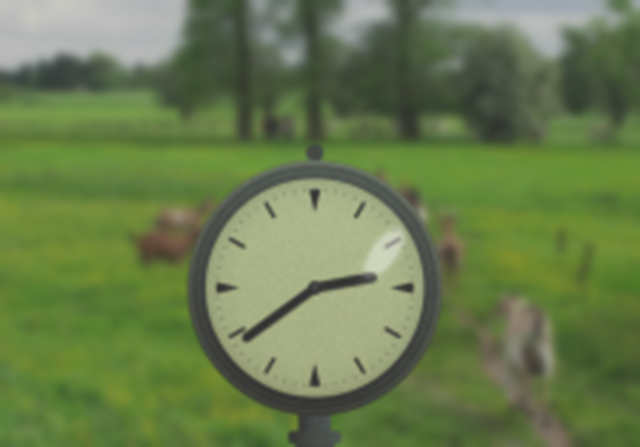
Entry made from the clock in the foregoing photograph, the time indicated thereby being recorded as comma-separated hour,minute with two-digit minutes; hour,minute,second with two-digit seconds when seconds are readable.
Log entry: 2,39
